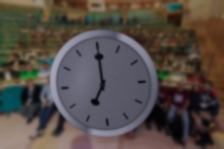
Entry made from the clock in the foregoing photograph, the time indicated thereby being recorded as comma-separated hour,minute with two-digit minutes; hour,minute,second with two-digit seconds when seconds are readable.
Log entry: 7,00
